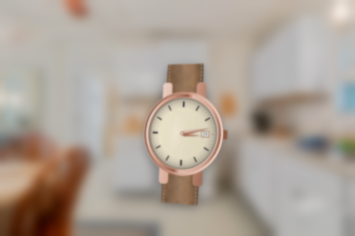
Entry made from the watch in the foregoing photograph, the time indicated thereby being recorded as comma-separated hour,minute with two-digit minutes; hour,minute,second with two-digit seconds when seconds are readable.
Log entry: 3,13
